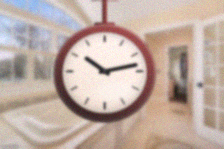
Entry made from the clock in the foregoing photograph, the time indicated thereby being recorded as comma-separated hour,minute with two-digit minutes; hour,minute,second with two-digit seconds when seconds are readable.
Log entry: 10,13
